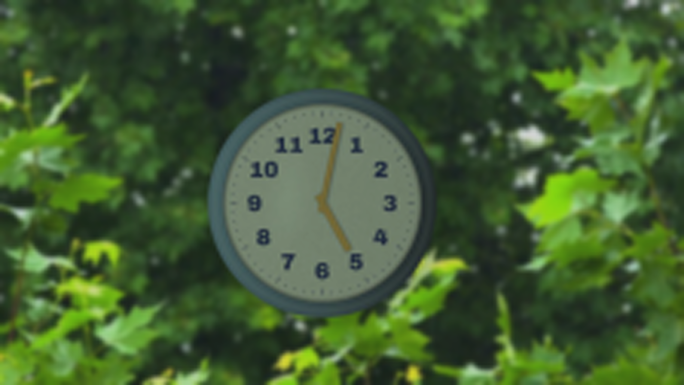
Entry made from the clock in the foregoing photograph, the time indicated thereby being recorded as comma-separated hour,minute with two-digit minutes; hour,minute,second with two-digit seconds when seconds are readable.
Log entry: 5,02
